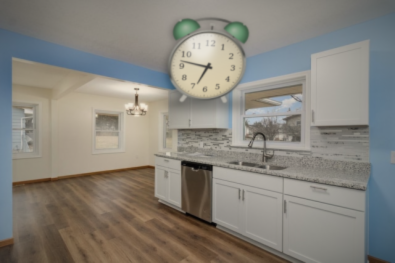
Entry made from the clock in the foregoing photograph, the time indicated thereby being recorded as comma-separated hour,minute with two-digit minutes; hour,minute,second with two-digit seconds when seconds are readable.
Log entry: 6,47
